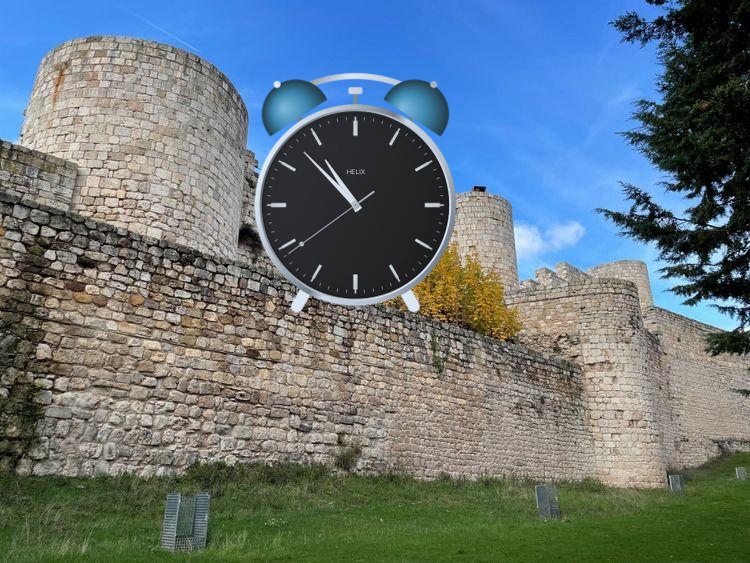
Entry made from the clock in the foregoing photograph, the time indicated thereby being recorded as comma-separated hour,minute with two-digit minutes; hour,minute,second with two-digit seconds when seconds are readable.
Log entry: 10,52,39
